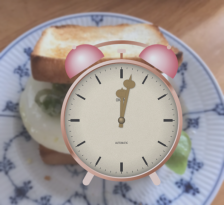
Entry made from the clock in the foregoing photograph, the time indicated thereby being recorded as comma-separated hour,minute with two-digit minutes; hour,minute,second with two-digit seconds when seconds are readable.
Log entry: 12,02
